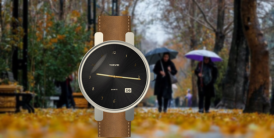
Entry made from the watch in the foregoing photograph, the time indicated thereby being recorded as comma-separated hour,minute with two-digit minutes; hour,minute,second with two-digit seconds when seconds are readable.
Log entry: 9,16
